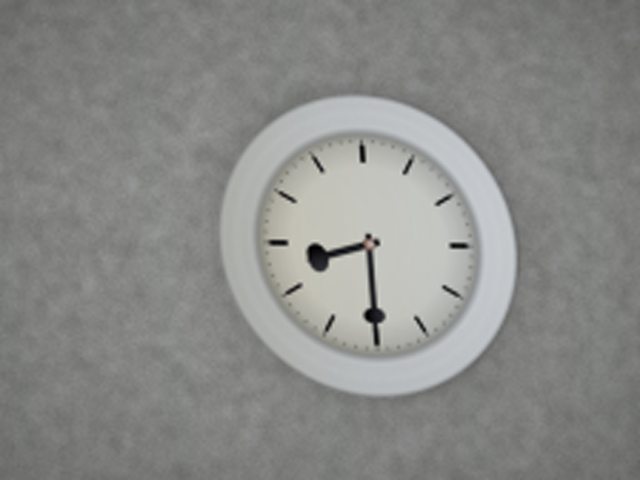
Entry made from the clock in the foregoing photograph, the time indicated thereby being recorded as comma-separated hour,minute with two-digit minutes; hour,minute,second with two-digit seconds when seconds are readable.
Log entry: 8,30
